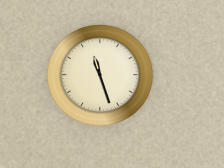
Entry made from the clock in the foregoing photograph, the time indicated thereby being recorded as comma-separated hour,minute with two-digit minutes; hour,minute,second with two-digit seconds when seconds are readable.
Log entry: 11,27
